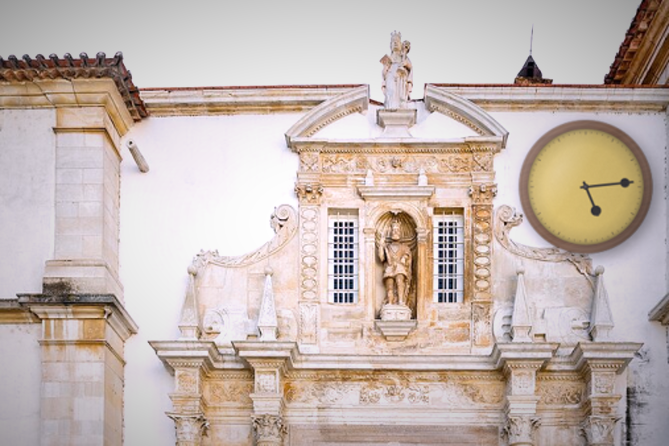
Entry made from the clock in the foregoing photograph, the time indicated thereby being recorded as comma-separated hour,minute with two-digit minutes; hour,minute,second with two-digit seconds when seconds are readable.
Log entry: 5,14
